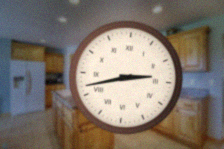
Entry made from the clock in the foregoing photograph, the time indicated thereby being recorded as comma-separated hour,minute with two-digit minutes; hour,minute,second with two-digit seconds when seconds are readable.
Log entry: 2,42
